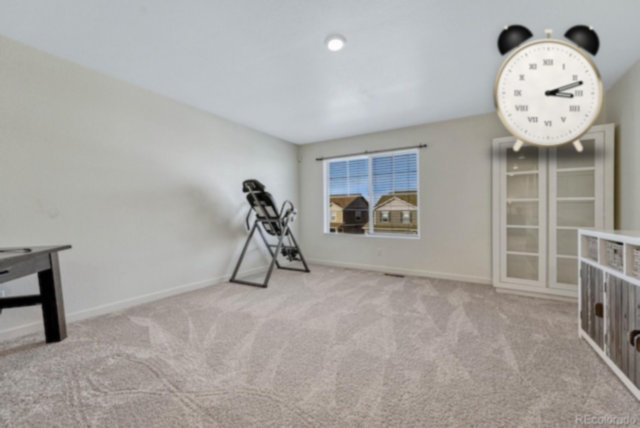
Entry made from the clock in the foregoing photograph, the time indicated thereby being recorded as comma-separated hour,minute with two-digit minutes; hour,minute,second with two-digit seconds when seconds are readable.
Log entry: 3,12
